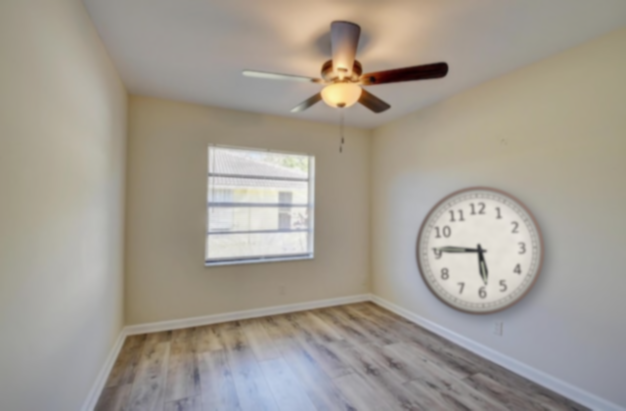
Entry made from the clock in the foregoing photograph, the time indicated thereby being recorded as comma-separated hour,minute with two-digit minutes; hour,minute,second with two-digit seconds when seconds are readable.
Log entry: 5,46
